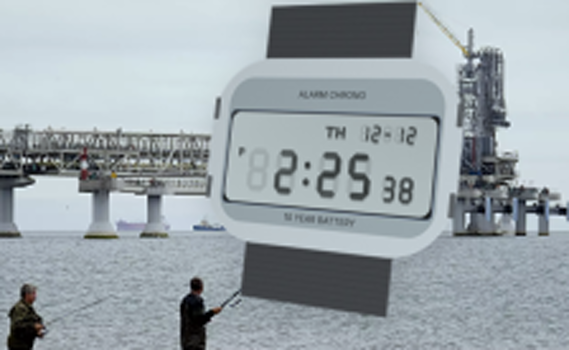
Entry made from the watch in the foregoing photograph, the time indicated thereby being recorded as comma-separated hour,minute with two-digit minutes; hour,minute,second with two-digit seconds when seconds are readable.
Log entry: 2,25,38
